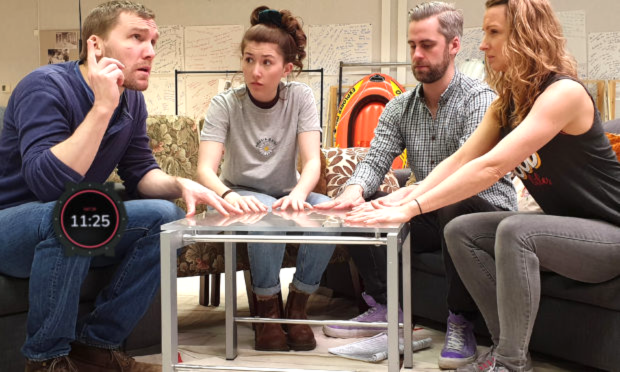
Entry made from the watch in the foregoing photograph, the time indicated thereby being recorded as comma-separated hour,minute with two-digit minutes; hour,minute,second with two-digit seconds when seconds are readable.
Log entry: 11,25
